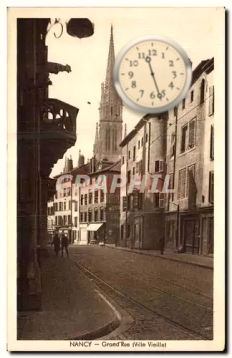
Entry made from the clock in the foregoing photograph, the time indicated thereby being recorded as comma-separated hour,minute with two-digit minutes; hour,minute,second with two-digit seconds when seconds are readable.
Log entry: 11,27
